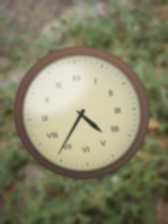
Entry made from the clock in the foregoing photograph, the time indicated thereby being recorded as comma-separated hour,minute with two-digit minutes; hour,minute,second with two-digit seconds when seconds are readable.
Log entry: 4,36
